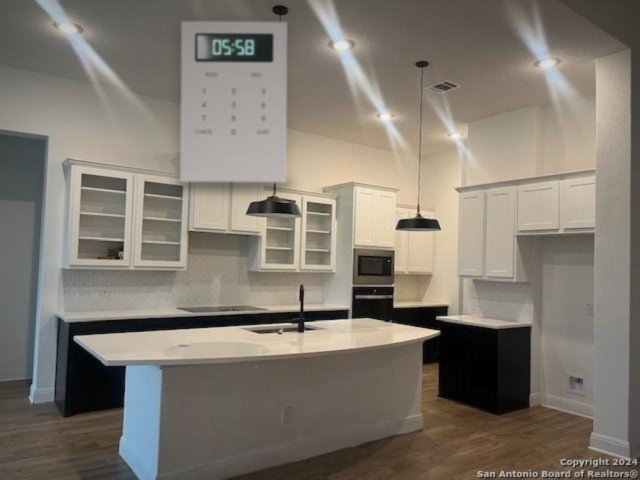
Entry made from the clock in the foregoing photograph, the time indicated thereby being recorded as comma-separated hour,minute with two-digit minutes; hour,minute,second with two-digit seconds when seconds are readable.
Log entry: 5,58
